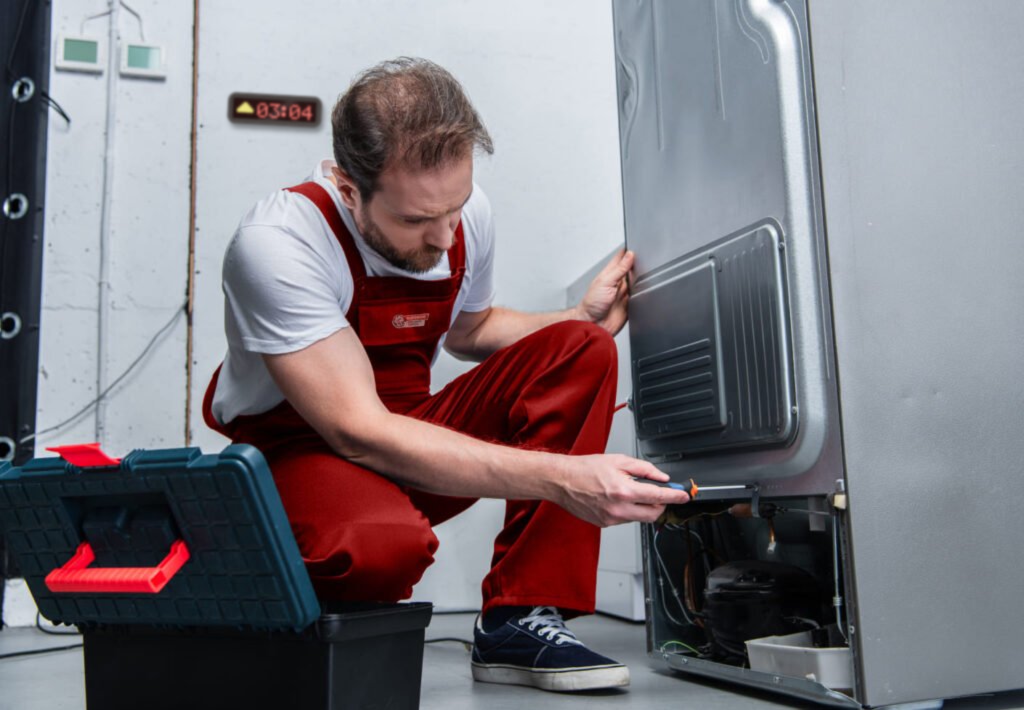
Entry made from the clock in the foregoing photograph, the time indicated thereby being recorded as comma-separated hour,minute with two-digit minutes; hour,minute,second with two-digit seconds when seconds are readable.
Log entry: 3,04
